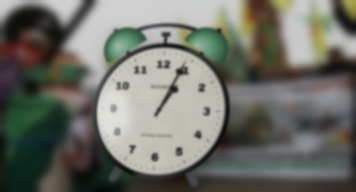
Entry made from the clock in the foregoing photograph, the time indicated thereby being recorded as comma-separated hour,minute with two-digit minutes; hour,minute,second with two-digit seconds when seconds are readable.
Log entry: 1,04
